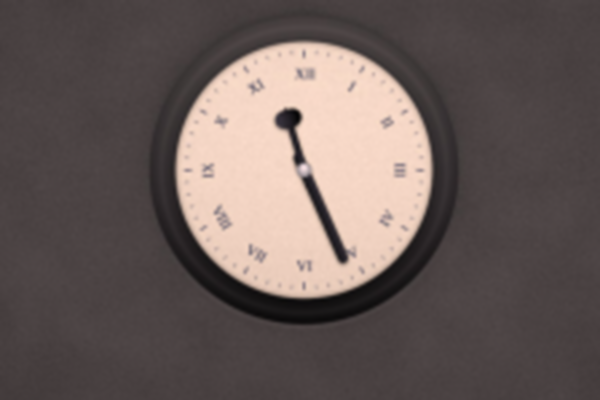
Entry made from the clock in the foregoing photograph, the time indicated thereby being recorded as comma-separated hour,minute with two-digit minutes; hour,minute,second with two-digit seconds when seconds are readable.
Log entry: 11,26
